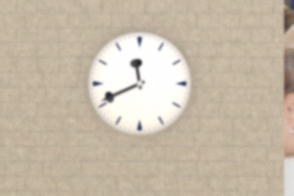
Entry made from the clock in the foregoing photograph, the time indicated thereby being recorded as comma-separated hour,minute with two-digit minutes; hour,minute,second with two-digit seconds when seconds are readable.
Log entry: 11,41
